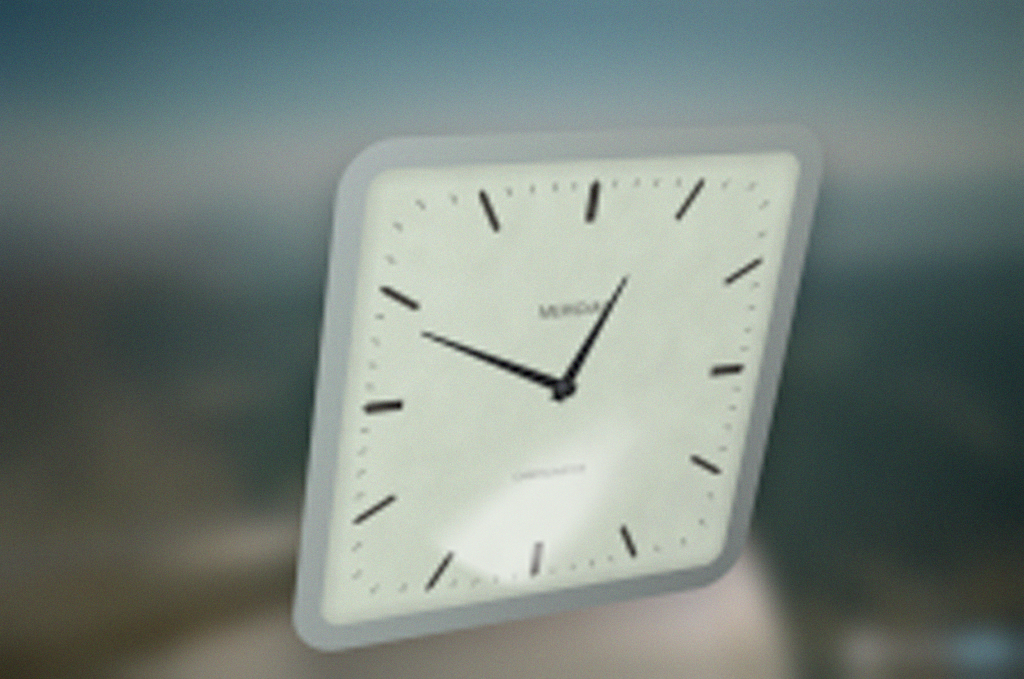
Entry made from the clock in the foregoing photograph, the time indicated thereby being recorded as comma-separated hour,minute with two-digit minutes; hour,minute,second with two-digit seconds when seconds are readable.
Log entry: 12,49
